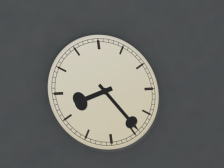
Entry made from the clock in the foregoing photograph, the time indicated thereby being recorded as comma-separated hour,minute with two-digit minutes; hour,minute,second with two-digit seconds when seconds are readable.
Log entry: 8,24
